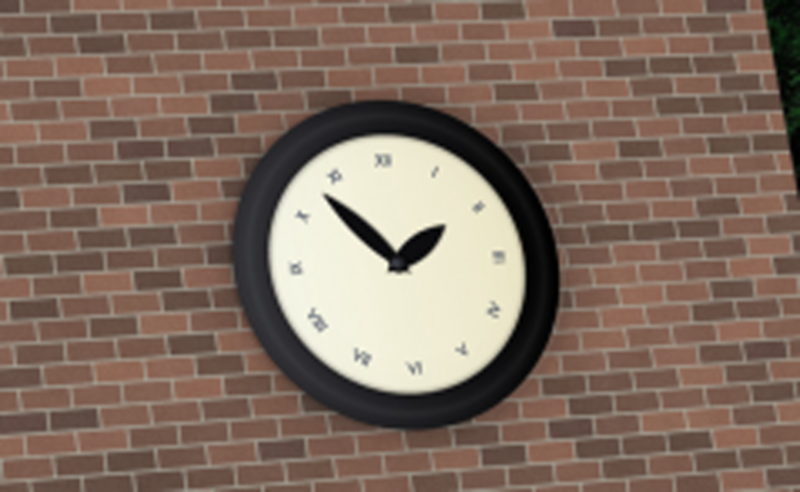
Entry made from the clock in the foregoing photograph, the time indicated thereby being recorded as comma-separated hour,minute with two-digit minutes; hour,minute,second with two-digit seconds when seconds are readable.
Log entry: 1,53
